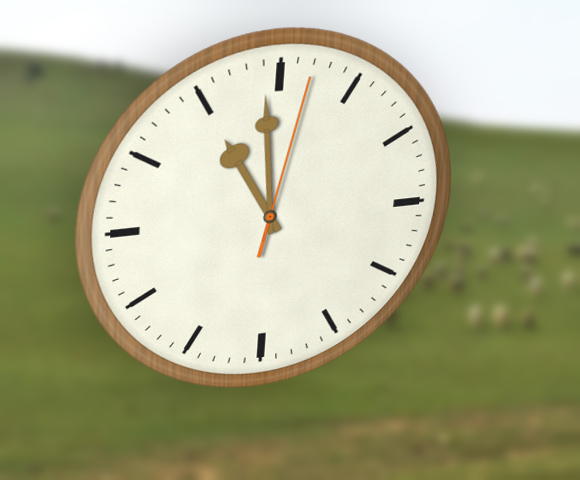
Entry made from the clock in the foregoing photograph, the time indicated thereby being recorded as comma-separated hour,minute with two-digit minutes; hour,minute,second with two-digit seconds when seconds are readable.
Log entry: 10,59,02
